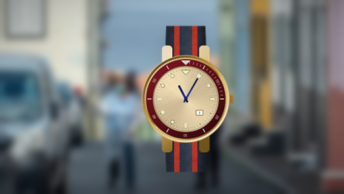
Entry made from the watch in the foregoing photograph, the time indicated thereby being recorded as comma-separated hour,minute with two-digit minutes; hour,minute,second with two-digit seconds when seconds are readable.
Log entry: 11,05
